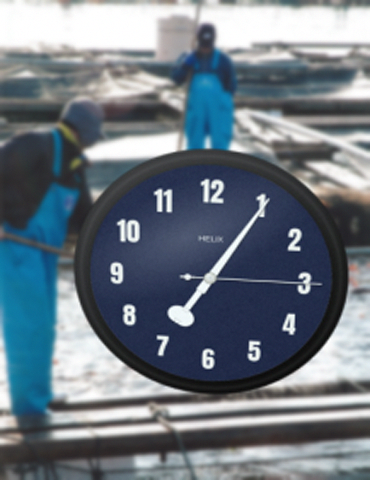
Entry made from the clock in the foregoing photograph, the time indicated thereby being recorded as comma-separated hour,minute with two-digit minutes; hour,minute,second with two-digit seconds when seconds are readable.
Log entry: 7,05,15
